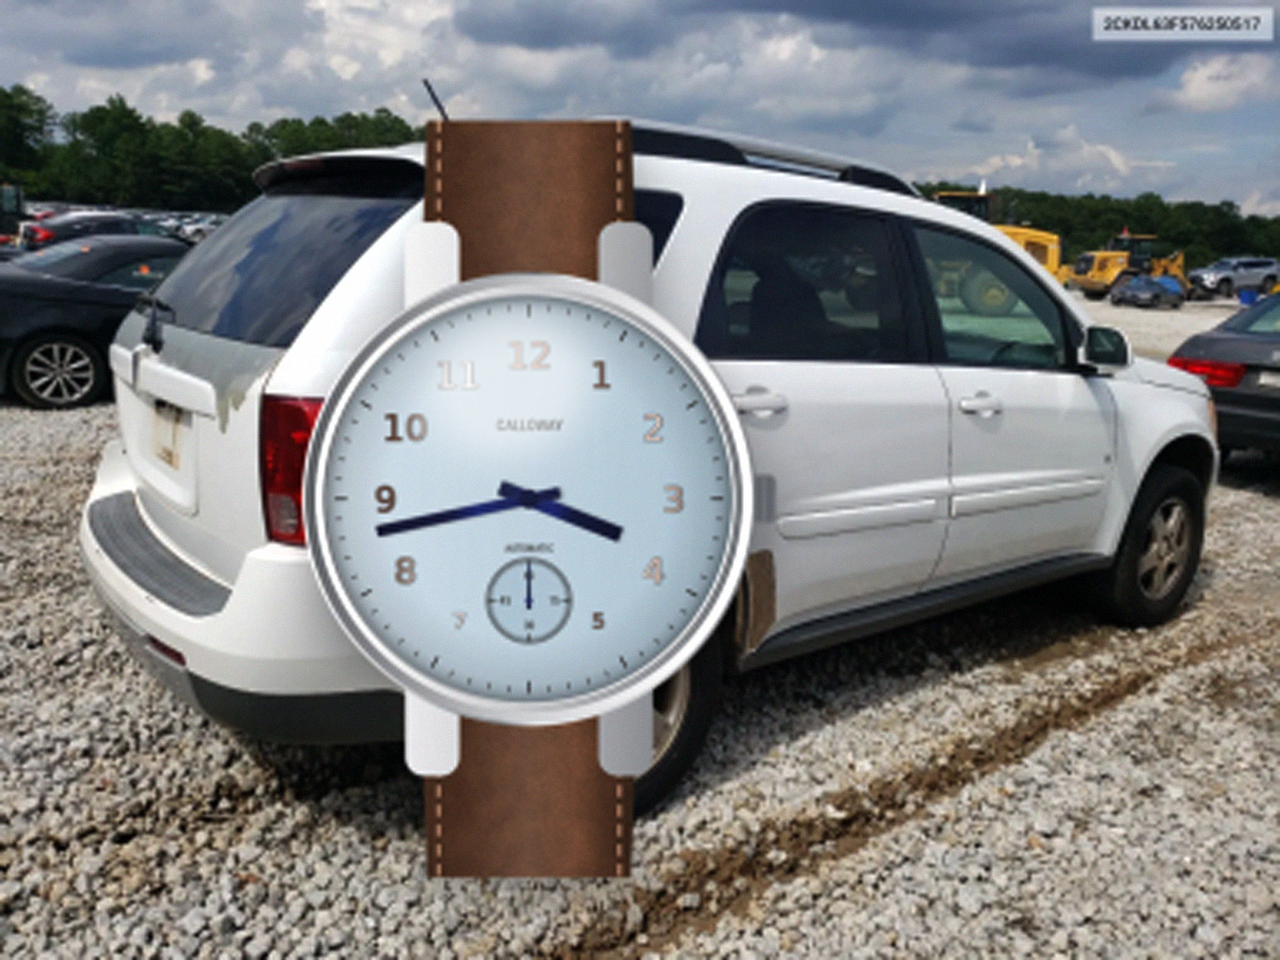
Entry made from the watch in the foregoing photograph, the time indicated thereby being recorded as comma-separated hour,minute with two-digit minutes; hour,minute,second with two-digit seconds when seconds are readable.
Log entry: 3,43
